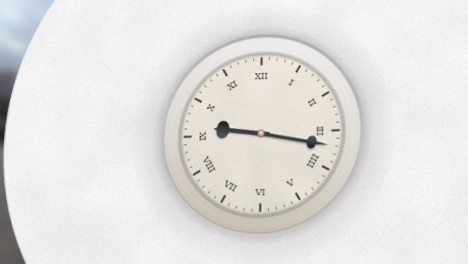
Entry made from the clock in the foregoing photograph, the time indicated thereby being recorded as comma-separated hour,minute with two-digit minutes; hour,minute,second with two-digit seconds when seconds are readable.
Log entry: 9,17
